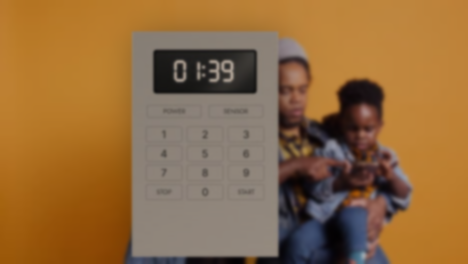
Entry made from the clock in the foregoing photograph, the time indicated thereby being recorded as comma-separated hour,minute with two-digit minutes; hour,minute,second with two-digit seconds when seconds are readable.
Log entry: 1,39
